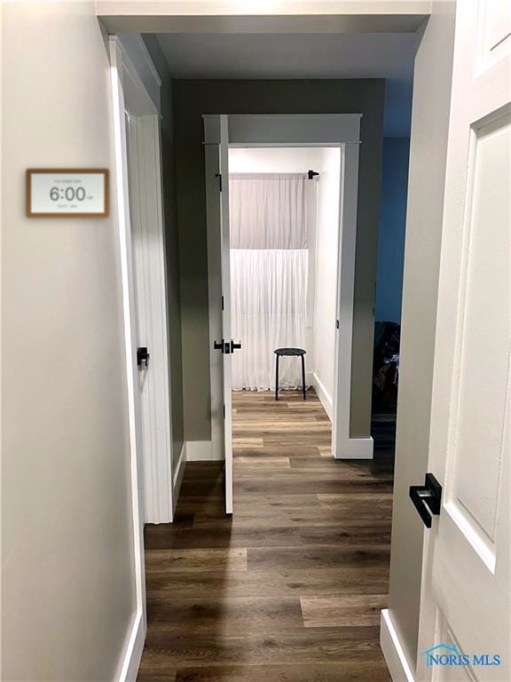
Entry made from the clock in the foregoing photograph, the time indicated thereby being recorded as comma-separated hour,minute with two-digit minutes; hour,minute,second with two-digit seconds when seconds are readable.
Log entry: 6,00
